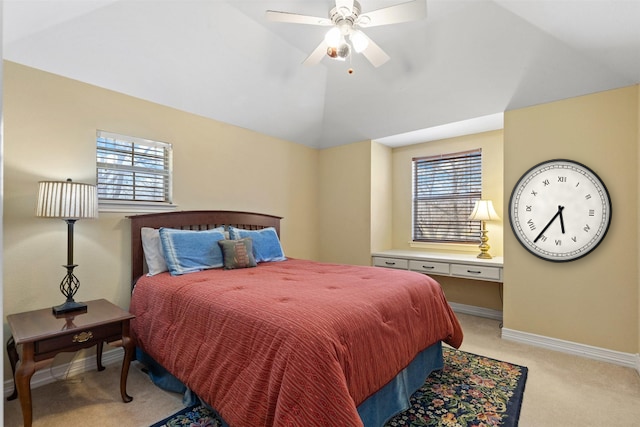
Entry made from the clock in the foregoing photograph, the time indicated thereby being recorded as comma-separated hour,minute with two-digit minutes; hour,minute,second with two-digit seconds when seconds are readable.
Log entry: 5,36
